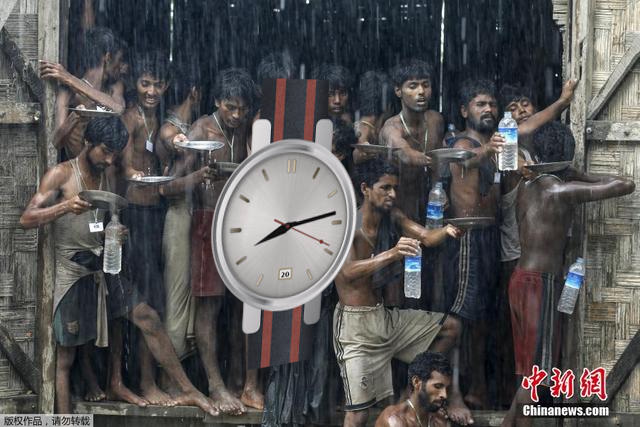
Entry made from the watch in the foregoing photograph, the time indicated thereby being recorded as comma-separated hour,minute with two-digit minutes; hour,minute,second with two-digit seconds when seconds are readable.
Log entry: 8,13,19
